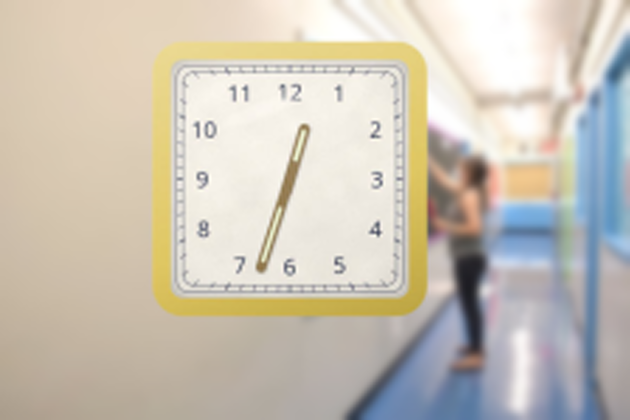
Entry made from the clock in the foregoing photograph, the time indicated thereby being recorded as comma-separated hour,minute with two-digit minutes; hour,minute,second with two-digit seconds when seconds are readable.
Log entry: 12,33
